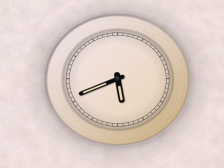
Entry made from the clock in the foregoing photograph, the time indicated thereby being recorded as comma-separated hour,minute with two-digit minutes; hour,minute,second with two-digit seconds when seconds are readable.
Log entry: 5,41
